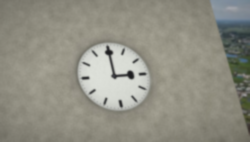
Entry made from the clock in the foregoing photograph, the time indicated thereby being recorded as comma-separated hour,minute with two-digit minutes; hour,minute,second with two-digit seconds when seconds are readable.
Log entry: 3,00
